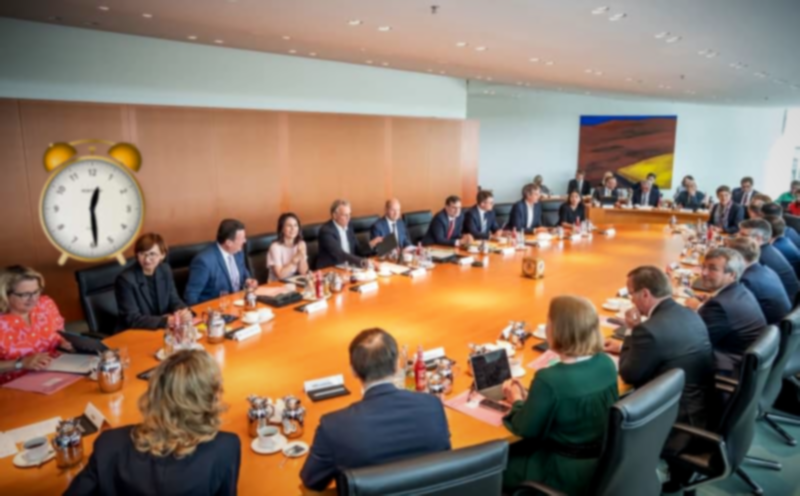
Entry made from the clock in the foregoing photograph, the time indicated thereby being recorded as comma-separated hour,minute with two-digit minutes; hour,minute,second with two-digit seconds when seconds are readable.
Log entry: 12,29
